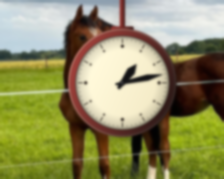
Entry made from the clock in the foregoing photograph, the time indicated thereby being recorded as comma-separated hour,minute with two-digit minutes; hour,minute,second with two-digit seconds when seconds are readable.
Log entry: 1,13
